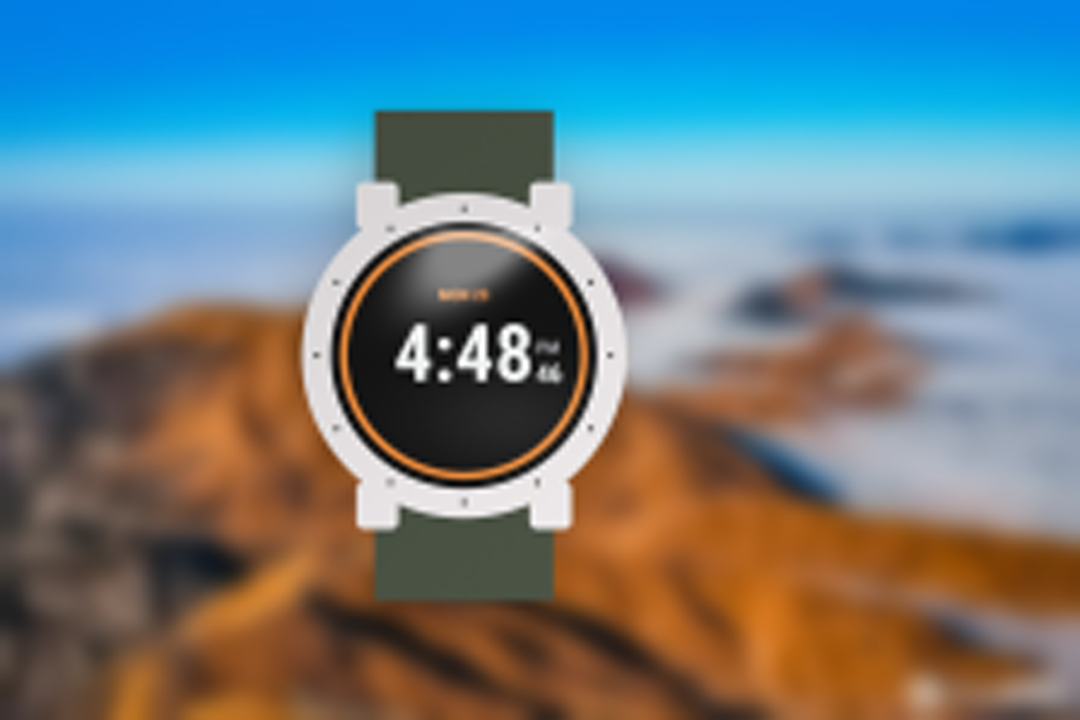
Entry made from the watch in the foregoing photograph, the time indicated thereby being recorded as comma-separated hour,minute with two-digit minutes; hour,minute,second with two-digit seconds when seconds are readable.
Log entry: 4,48
